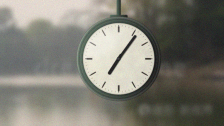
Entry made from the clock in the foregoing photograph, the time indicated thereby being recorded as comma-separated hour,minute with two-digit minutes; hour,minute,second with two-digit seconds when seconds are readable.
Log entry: 7,06
